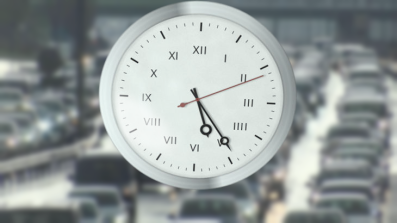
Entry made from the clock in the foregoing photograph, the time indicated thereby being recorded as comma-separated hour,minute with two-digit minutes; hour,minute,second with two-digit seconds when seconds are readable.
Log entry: 5,24,11
